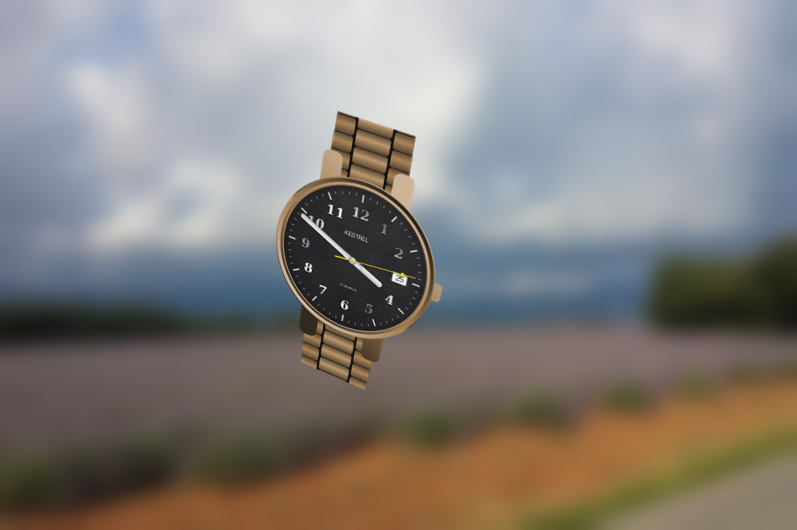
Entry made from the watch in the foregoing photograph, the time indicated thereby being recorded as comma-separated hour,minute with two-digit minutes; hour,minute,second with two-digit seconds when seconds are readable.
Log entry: 3,49,14
